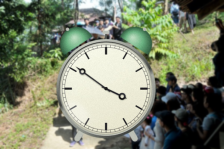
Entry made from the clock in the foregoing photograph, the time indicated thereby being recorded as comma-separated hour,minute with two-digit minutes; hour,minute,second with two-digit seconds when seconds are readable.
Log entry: 3,51
